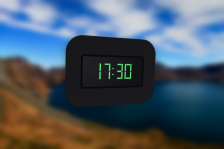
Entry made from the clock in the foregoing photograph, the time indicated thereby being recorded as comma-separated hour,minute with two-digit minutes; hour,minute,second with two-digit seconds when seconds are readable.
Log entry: 17,30
